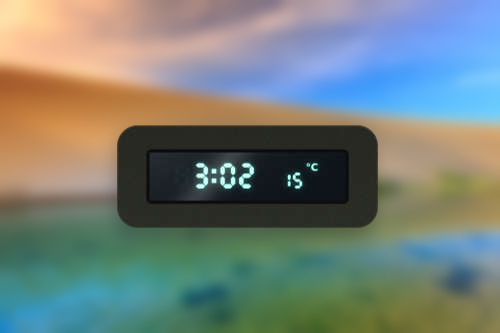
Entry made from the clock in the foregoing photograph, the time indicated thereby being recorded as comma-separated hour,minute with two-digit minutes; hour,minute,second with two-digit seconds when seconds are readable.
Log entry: 3,02
